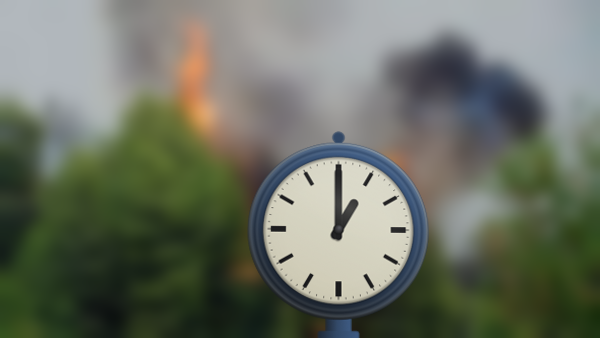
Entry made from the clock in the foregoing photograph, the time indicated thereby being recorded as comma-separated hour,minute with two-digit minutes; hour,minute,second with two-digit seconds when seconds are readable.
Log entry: 1,00
